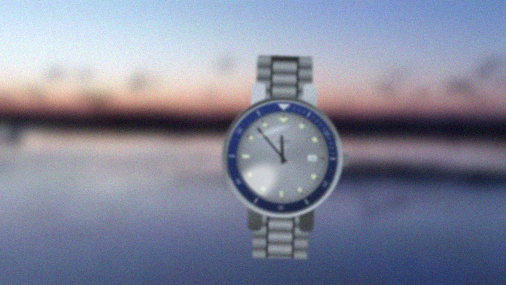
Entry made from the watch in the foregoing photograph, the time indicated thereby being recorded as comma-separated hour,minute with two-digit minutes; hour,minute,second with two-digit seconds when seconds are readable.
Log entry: 11,53
